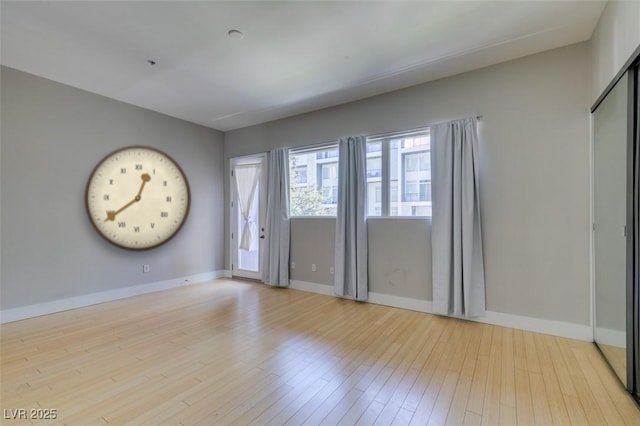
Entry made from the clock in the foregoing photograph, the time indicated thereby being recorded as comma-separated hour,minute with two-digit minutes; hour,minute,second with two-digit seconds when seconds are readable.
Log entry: 12,39
